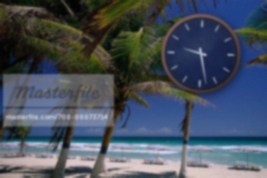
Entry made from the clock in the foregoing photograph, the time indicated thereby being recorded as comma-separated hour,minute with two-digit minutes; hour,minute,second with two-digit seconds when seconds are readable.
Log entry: 9,28
